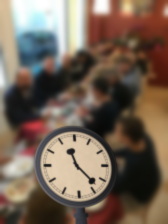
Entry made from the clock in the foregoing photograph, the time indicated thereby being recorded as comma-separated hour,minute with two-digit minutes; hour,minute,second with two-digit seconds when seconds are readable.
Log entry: 11,23
